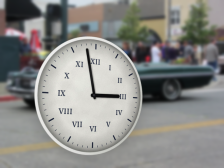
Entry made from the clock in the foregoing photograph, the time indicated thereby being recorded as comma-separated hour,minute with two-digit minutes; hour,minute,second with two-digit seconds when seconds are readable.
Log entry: 2,58
